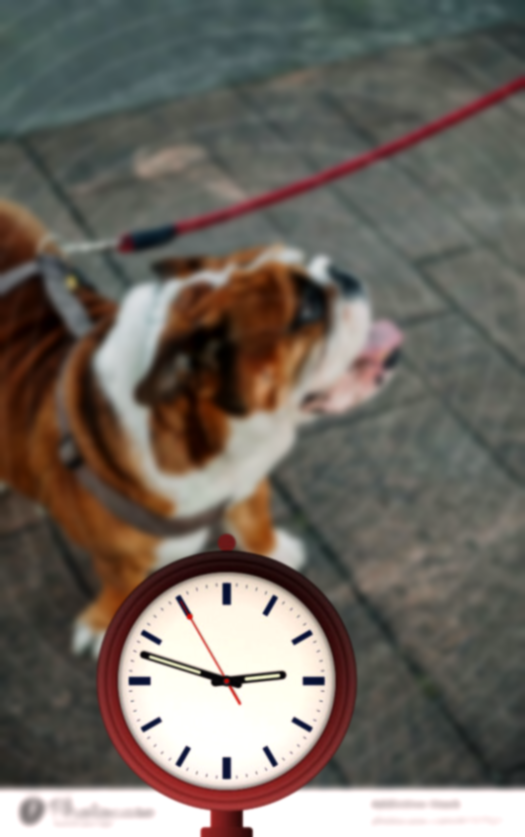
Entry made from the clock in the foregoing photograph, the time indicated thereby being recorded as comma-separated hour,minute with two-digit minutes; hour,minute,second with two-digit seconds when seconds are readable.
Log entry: 2,47,55
